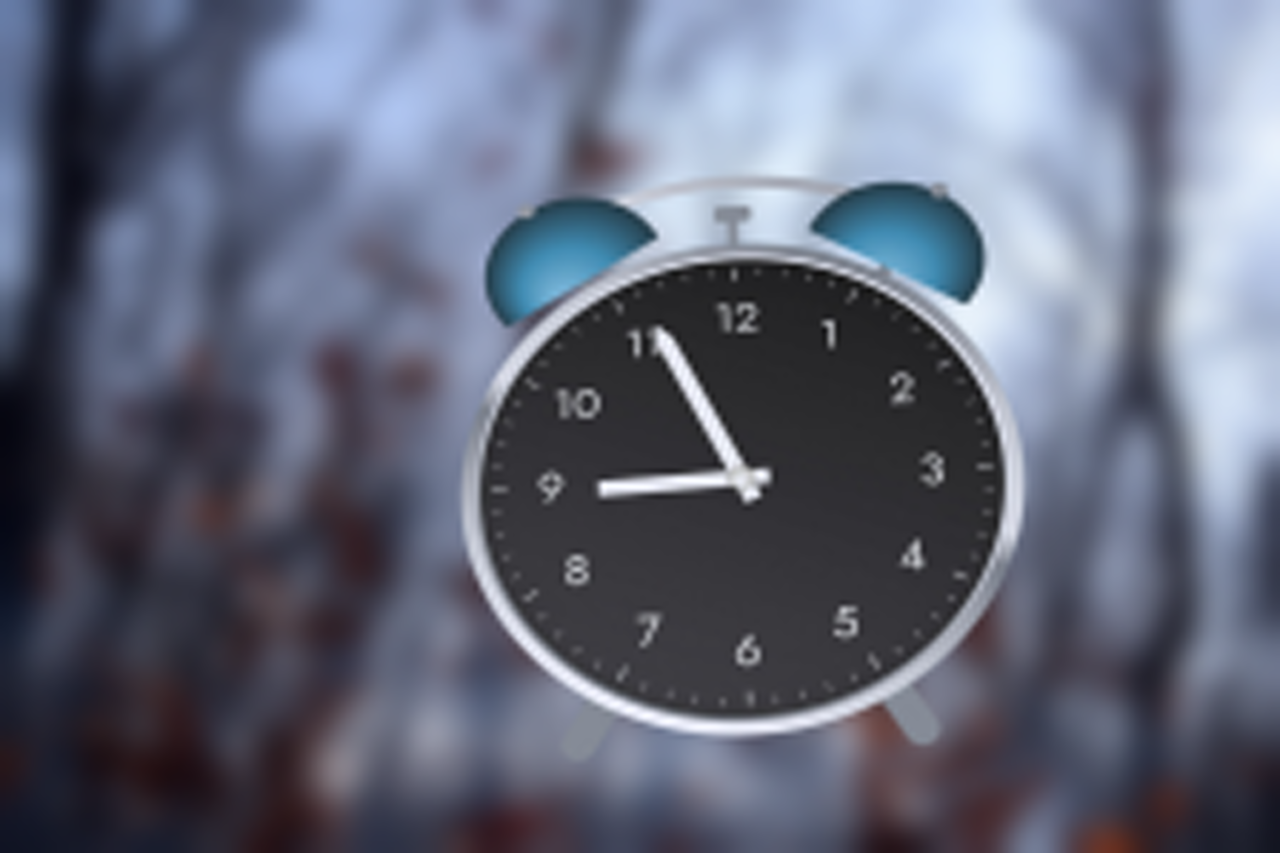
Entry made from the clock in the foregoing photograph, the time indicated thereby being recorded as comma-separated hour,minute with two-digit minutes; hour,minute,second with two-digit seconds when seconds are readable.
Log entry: 8,56
